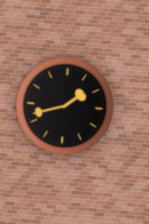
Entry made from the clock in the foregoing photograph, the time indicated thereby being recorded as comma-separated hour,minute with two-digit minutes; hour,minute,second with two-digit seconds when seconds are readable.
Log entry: 1,42
